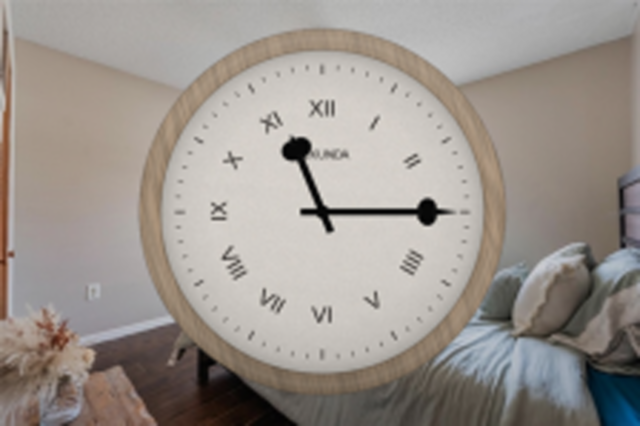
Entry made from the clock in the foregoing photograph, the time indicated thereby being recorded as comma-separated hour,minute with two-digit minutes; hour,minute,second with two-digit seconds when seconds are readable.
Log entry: 11,15
